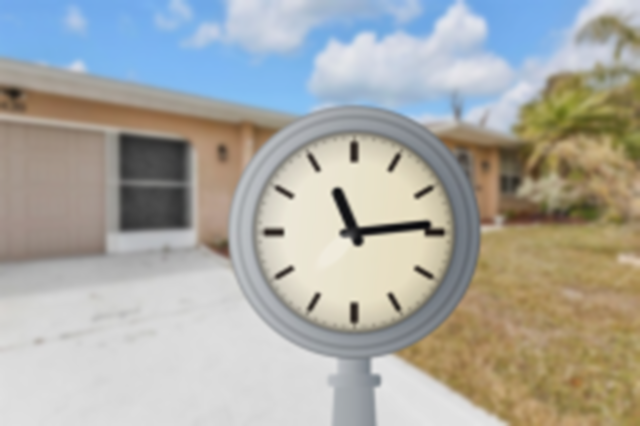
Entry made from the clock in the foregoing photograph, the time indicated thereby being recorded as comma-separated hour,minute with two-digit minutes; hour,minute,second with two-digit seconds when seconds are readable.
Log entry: 11,14
